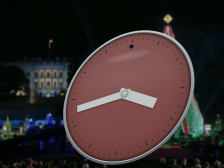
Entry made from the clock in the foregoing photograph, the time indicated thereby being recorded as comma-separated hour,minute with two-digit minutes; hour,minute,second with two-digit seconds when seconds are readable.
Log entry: 3,43
